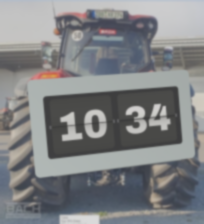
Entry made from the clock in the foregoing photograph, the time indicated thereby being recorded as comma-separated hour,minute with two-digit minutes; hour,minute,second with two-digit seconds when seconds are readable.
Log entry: 10,34
